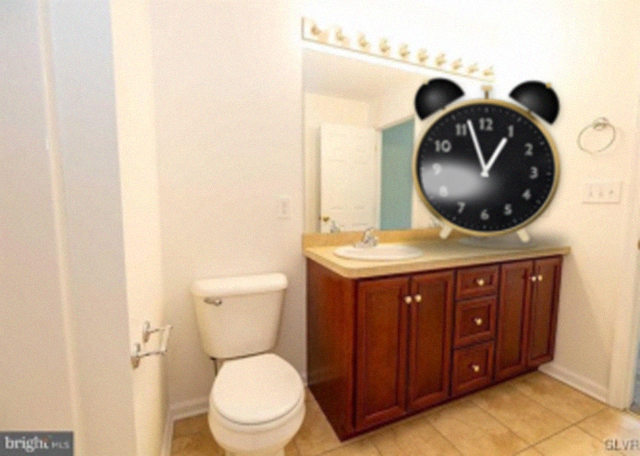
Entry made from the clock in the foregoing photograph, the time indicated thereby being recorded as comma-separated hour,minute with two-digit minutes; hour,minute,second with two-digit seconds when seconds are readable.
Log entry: 12,57
